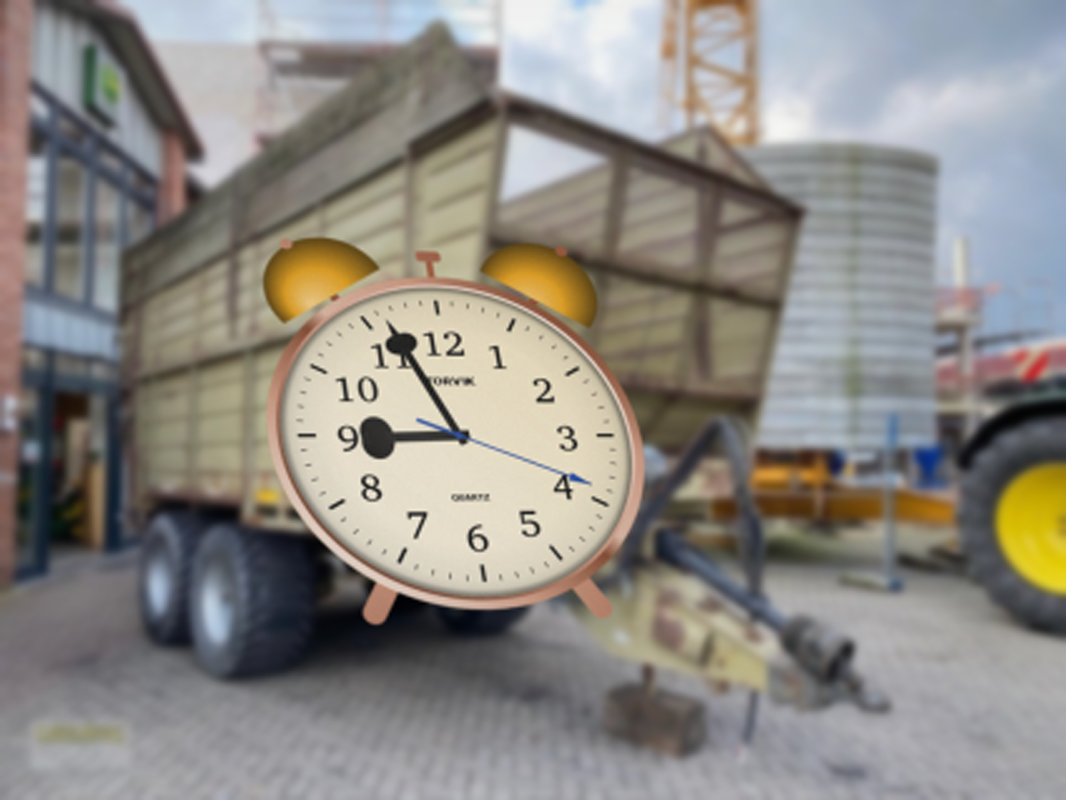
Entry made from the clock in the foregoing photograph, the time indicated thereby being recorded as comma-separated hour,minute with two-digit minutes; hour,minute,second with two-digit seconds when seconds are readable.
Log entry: 8,56,19
